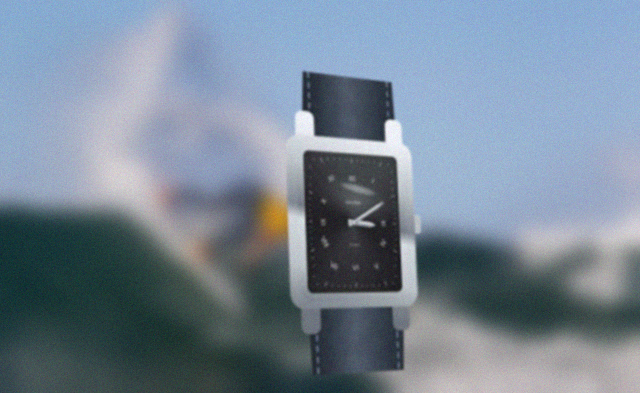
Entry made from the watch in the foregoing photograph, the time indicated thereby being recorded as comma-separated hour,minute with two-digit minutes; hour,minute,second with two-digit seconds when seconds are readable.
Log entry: 3,10
